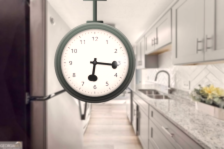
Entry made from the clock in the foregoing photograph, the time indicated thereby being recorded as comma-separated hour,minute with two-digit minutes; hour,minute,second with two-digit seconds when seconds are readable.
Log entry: 6,16
